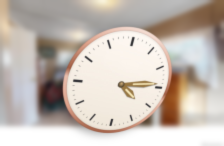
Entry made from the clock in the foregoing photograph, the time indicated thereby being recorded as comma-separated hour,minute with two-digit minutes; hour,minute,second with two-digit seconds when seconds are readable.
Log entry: 4,14
